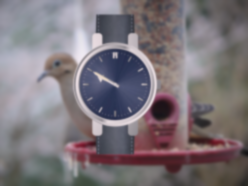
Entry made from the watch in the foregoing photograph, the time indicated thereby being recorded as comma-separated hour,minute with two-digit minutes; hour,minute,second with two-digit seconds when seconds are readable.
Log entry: 9,50
